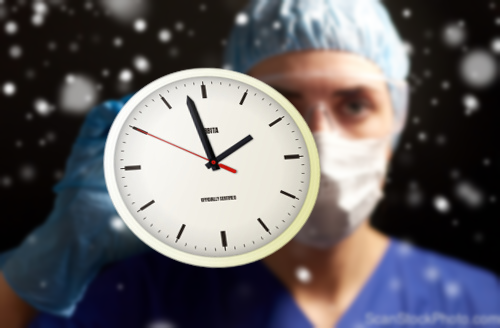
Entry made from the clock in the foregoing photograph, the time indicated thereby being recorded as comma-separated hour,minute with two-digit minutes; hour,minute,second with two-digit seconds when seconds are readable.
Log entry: 1,57,50
